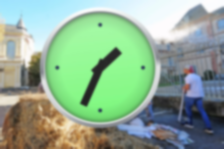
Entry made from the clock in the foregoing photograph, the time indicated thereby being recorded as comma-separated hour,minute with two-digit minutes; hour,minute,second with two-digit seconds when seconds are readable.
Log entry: 1,34
